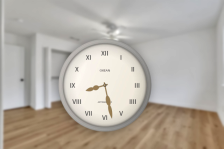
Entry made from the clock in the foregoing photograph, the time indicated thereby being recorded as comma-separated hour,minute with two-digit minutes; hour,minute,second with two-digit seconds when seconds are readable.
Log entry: 8,28
